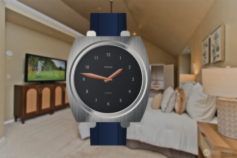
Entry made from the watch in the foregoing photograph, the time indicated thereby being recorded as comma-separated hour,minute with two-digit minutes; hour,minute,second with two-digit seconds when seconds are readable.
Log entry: 1,47
